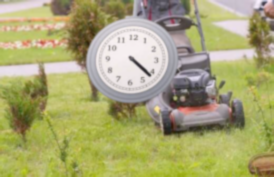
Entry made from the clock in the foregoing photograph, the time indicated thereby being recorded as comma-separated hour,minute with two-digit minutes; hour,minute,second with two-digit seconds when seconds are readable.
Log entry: 4,22
